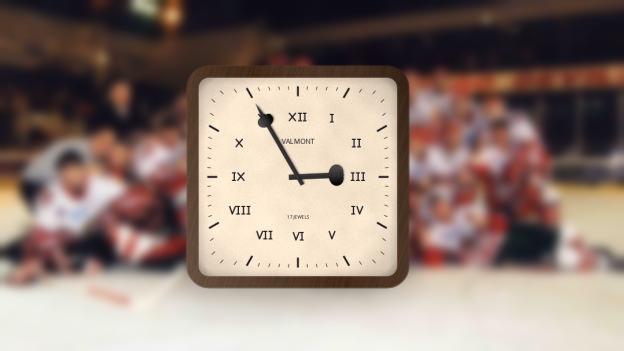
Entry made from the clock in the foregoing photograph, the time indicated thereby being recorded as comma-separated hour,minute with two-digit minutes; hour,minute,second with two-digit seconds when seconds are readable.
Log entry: 2,55
